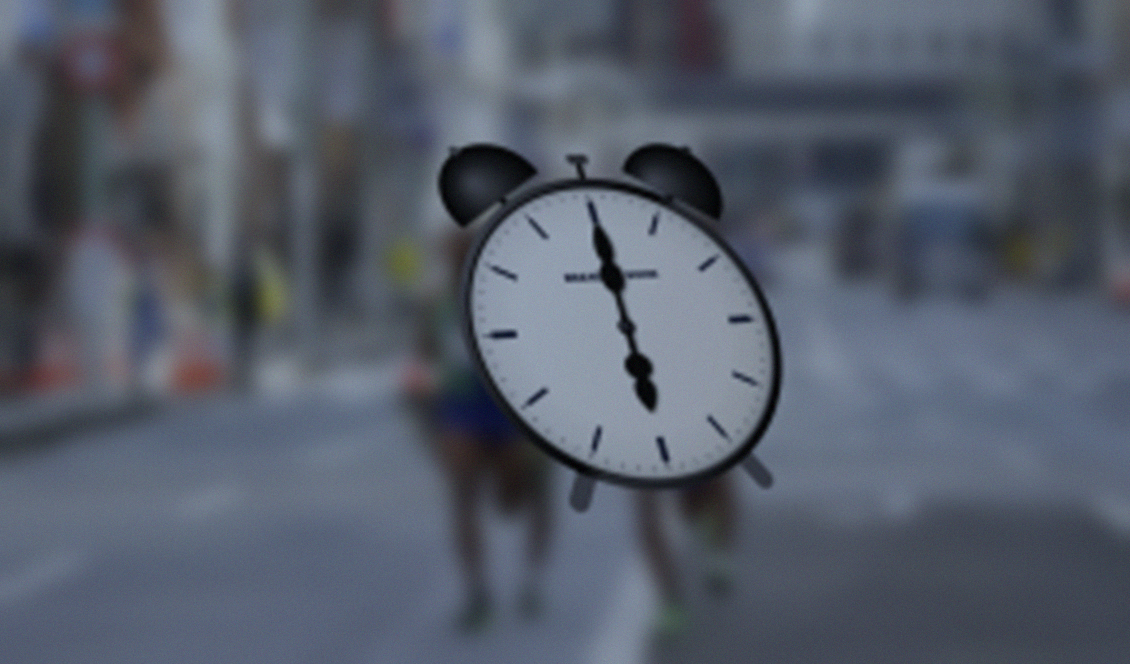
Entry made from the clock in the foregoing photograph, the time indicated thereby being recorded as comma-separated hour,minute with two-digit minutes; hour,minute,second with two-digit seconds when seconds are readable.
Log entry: 6,00
